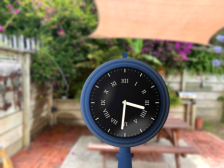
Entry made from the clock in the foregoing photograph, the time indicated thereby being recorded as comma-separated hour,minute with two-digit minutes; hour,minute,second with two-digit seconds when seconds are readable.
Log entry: 3,31
